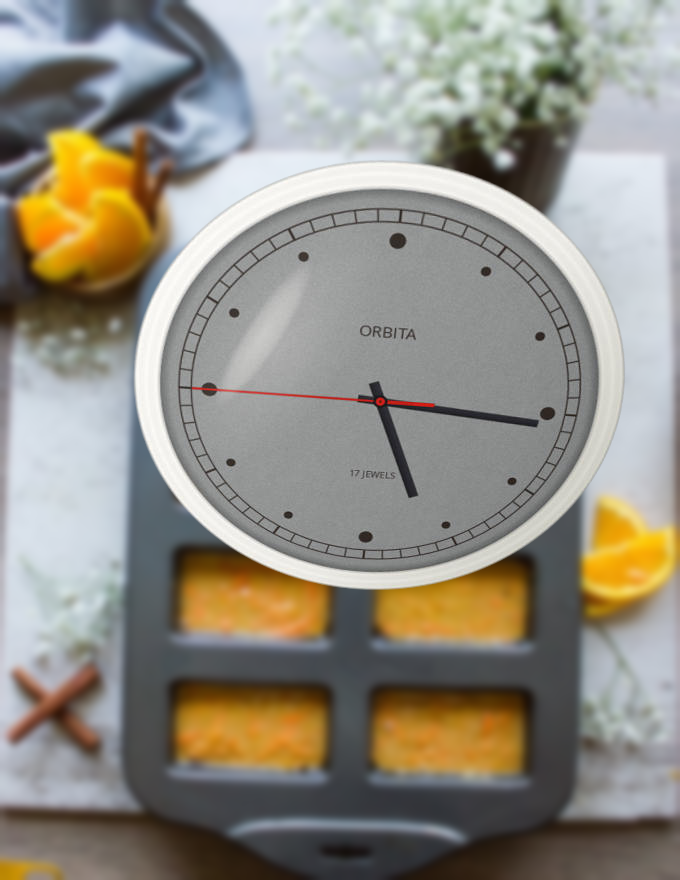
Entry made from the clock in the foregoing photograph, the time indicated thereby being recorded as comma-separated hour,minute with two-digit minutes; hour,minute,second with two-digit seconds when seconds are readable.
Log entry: 5,15,45
